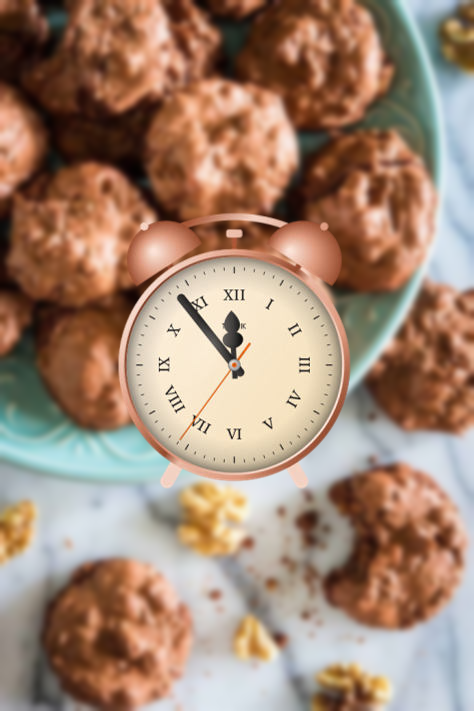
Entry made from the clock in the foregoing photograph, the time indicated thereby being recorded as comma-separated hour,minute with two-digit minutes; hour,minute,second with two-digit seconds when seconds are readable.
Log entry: 11,53,36
